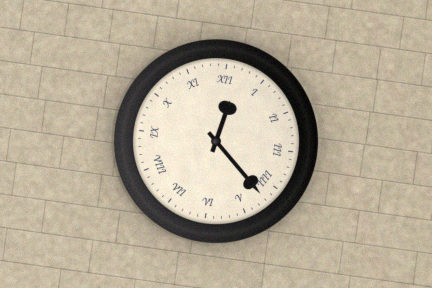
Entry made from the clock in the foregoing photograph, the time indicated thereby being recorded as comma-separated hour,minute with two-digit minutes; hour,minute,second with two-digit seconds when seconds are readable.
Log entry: 12,22
